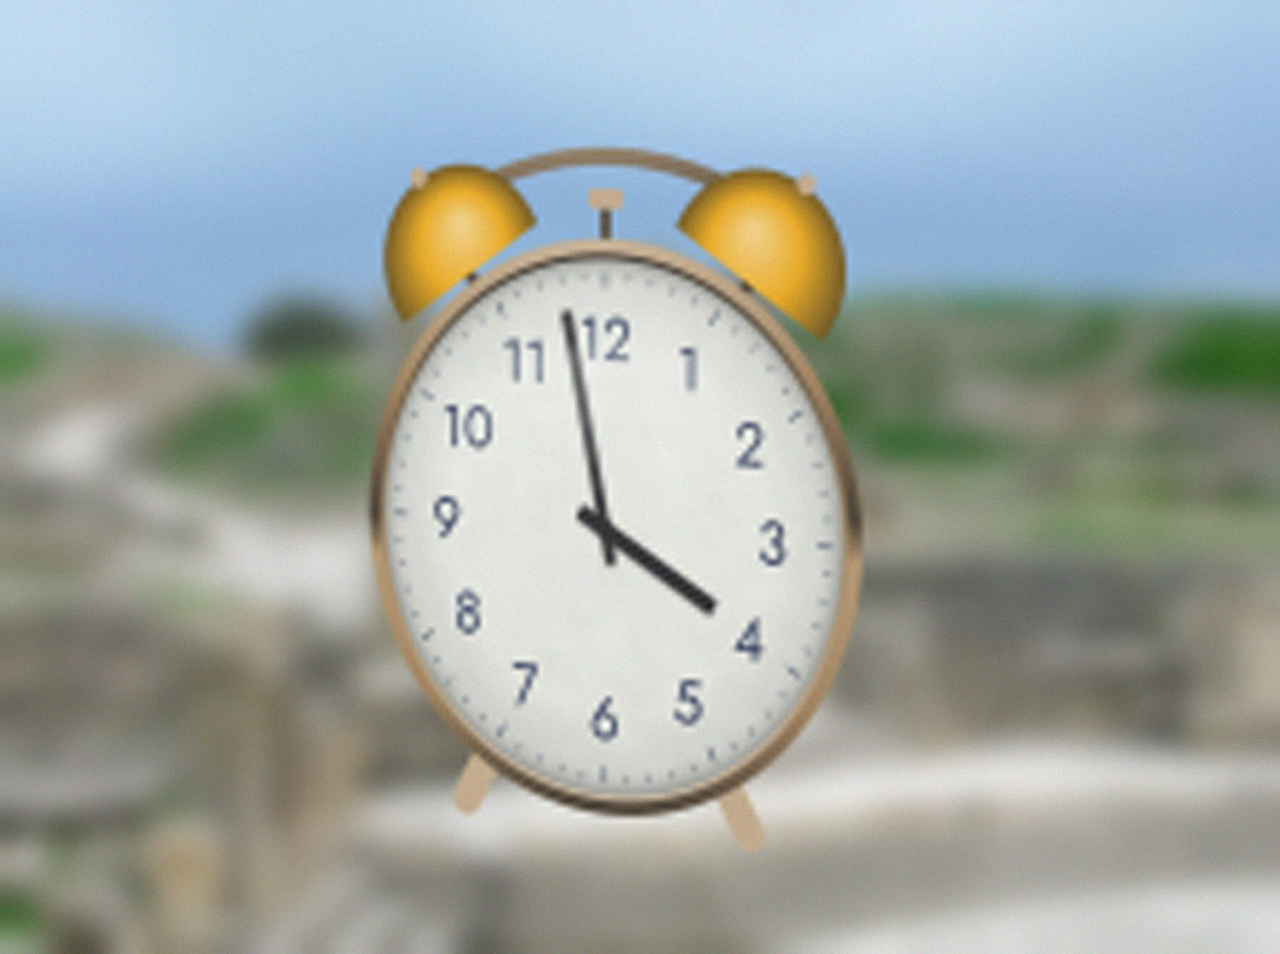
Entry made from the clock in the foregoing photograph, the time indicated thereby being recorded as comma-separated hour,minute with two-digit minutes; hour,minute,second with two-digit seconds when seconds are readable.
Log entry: 3,58
